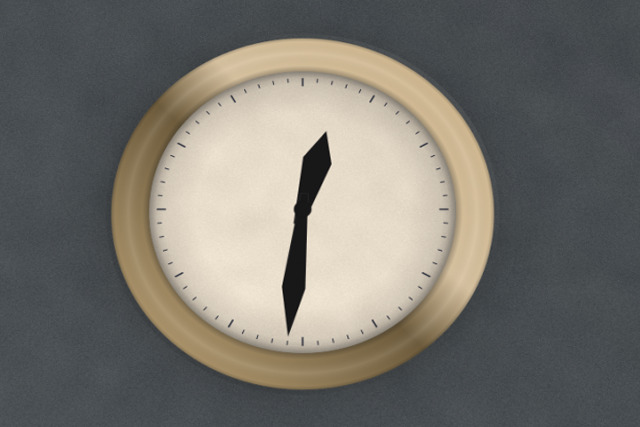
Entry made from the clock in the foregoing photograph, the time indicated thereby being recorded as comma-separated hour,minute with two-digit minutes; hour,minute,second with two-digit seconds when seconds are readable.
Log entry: 12,31
